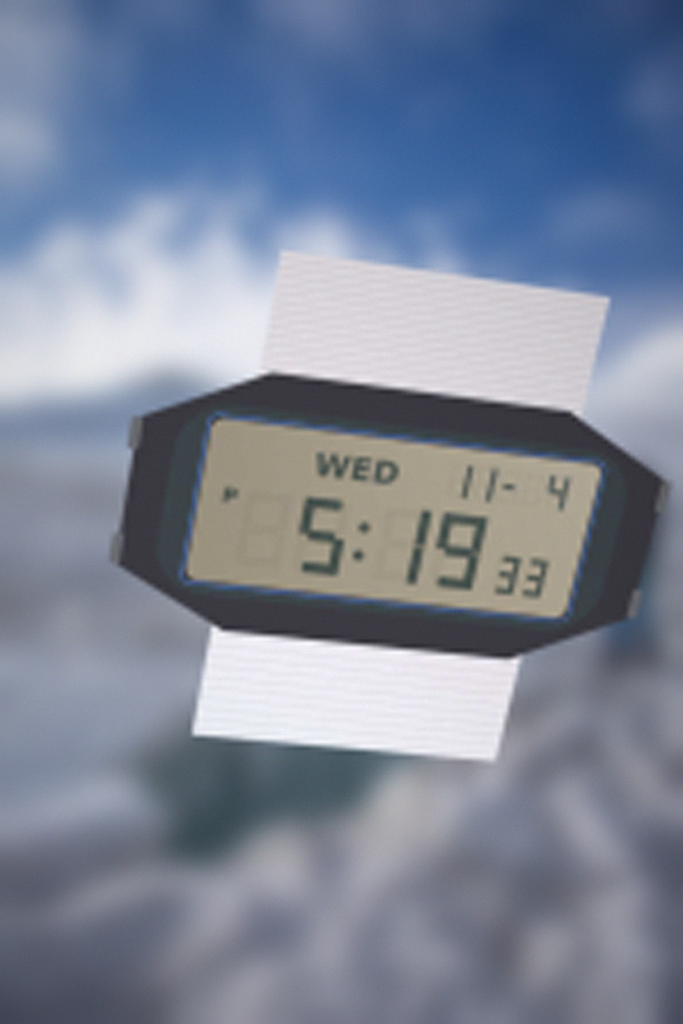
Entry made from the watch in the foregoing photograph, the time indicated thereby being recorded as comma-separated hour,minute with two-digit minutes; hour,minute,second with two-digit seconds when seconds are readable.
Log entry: 5,19,33
